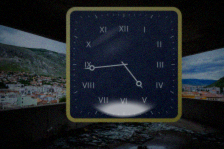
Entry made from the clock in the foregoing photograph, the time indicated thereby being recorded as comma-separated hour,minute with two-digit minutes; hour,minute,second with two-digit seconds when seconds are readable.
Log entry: 4,44
